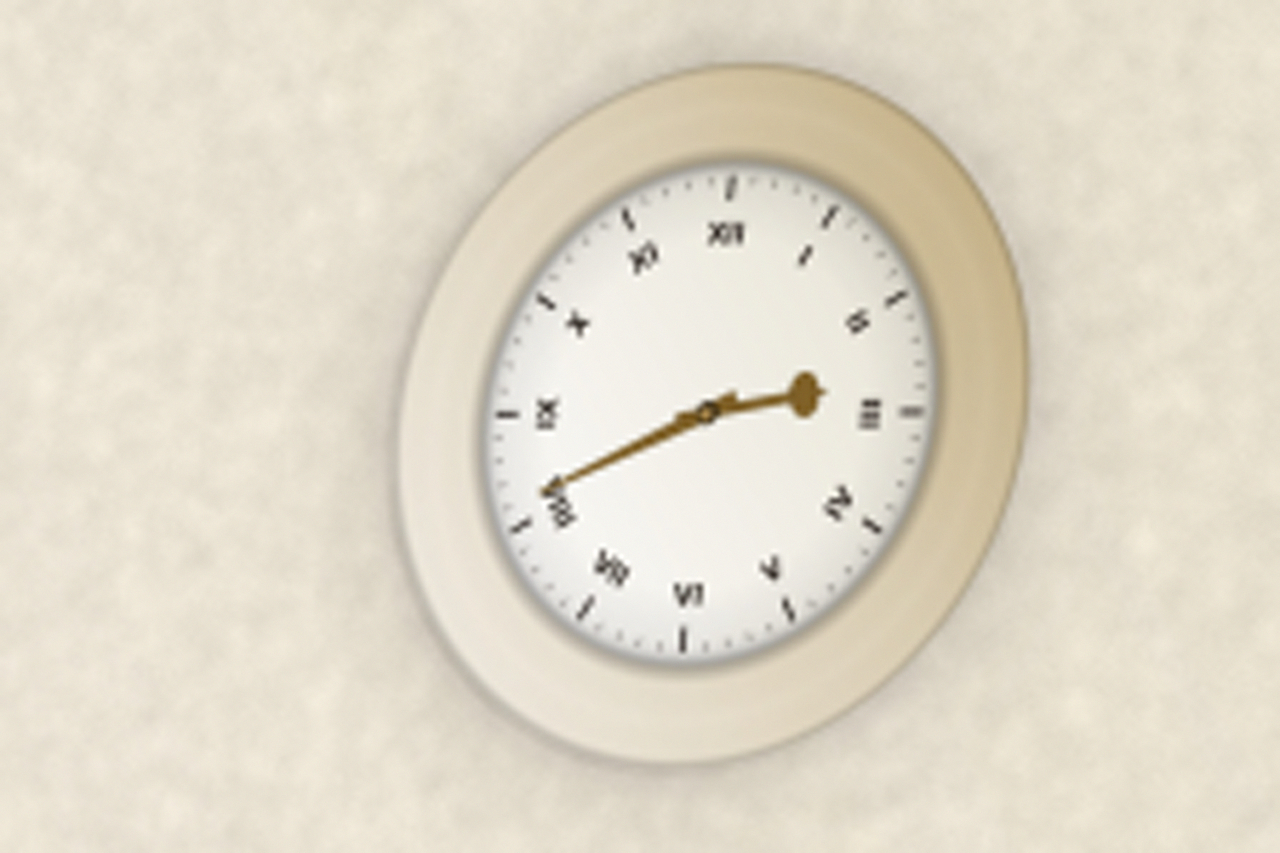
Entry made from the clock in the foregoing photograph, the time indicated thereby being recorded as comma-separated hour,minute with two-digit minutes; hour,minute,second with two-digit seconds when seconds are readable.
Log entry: 2,41
